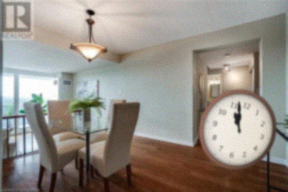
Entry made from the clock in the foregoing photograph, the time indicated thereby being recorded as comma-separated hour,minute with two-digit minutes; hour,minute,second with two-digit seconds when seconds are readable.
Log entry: 10,57
